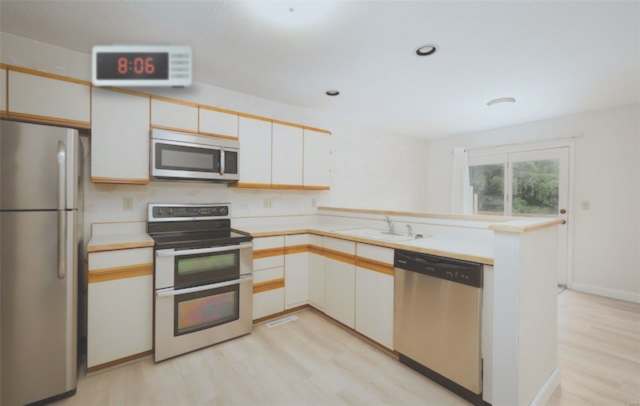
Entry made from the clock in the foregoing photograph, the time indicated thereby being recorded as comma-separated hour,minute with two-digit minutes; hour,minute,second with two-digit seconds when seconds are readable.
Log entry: 8,06
